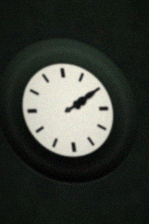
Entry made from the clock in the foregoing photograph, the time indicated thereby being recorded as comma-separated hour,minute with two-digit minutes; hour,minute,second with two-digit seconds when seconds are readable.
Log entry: 2,10
